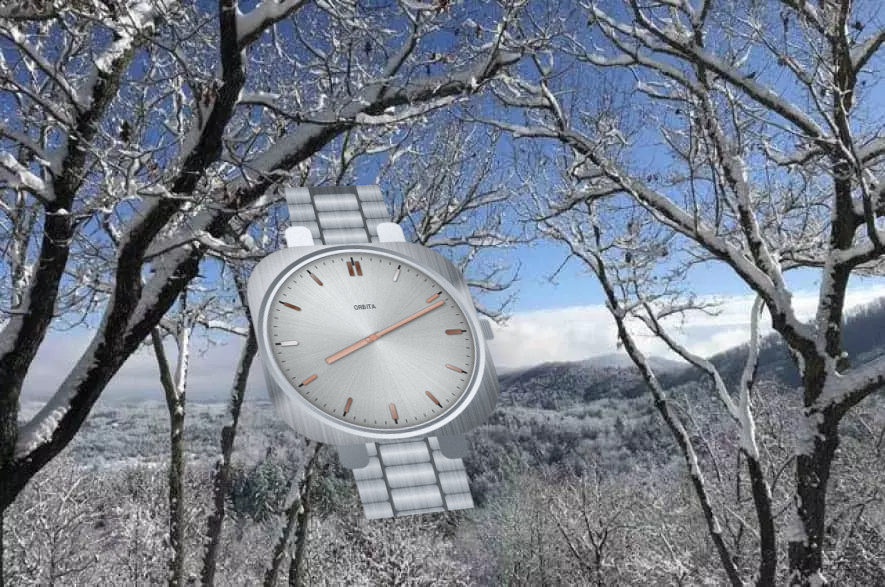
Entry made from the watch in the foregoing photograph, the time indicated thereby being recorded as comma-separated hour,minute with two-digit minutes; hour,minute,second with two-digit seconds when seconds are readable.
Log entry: 8,11
